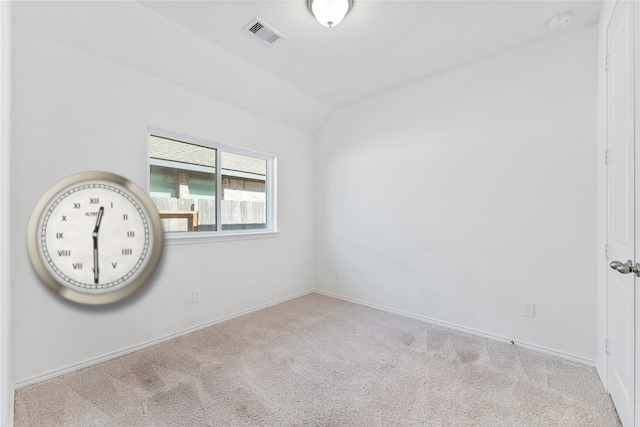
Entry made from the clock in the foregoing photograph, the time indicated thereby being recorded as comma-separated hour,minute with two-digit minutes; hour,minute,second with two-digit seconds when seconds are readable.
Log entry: 12,30
